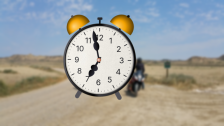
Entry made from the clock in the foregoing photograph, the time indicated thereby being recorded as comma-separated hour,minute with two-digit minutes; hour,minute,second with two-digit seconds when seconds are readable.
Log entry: 6,58
